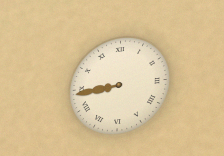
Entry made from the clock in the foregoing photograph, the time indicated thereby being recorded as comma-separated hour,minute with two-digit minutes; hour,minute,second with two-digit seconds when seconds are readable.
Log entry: 8,44
